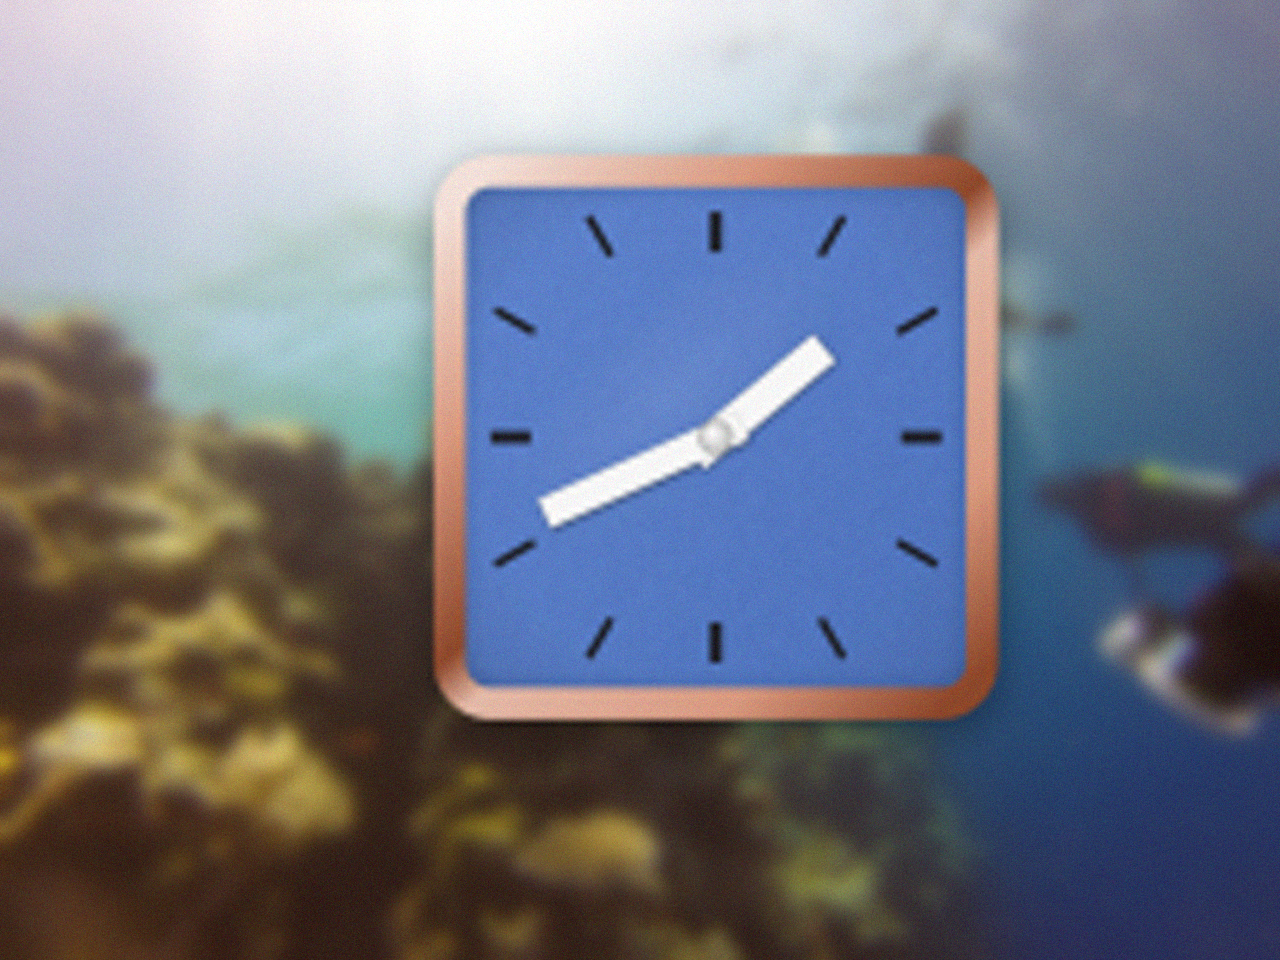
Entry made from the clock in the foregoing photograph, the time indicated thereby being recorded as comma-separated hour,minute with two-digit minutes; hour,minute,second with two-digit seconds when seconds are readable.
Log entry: 1,41
